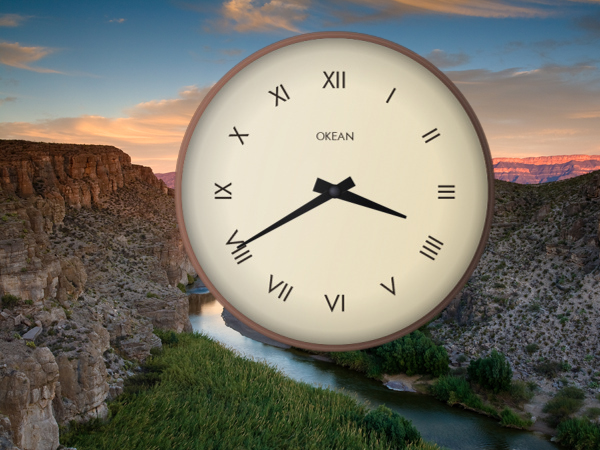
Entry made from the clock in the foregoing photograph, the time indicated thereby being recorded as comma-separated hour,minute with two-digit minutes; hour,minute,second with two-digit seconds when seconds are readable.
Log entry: 3,40
